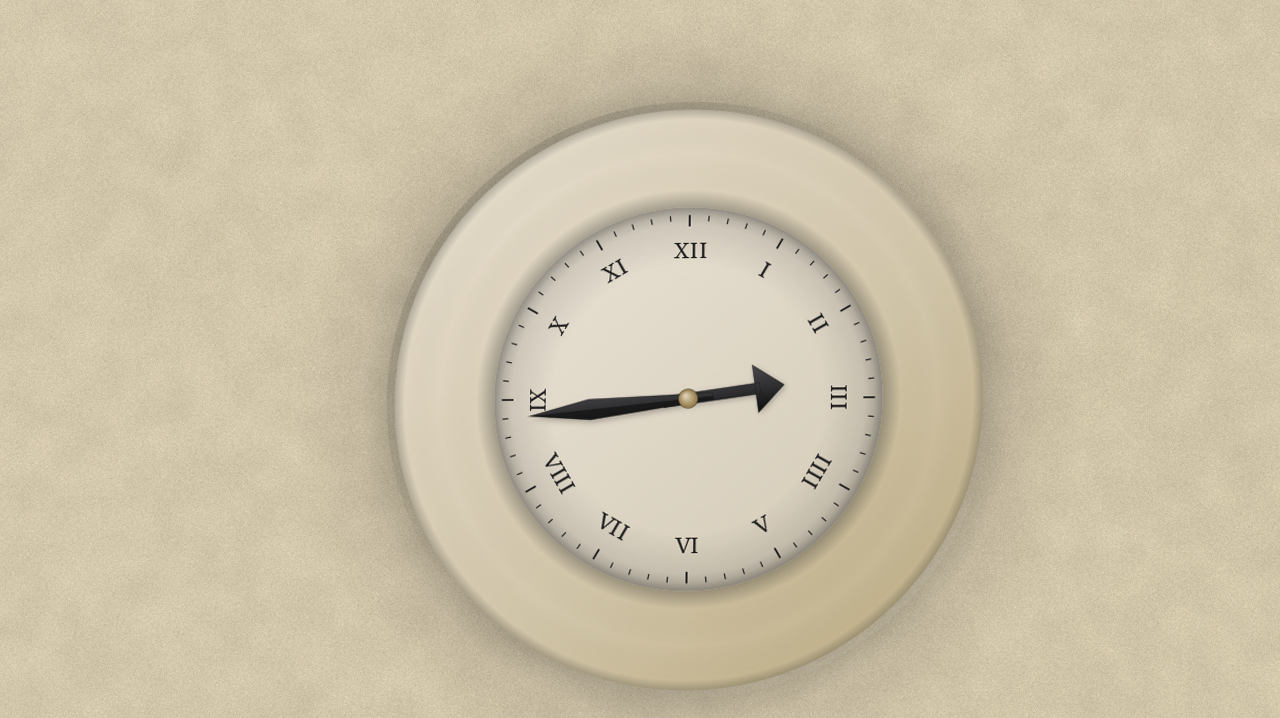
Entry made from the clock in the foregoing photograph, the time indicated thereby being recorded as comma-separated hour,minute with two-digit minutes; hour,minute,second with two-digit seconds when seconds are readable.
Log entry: 2,44
